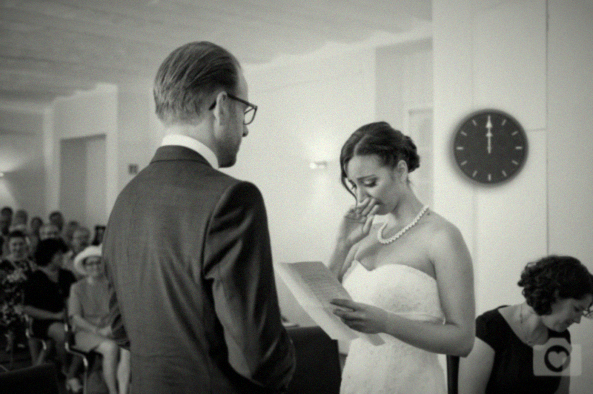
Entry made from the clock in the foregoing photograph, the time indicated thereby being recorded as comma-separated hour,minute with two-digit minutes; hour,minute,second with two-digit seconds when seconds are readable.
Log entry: 12,00
